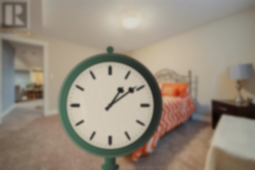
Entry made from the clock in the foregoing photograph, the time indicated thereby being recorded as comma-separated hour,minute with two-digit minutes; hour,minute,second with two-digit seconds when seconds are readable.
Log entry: 1,09
